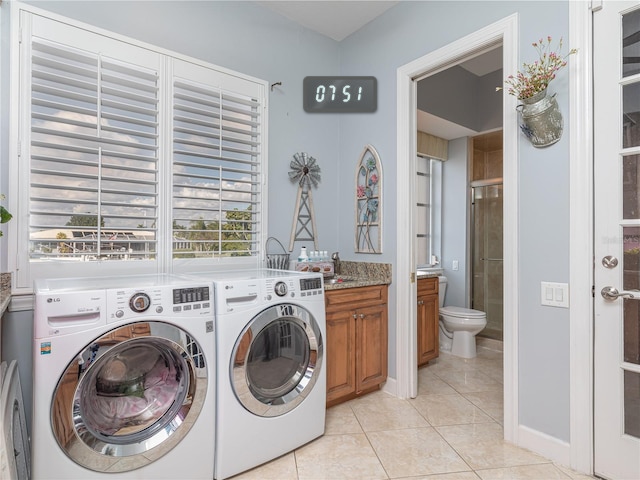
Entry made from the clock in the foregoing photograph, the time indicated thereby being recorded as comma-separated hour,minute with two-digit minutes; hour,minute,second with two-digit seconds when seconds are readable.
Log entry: 7,51
